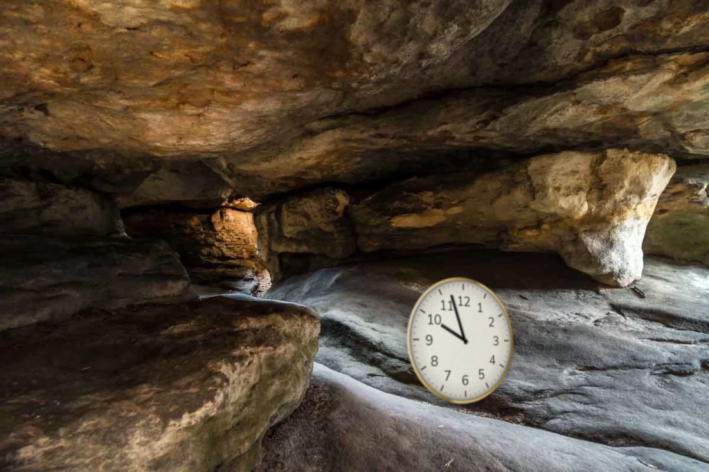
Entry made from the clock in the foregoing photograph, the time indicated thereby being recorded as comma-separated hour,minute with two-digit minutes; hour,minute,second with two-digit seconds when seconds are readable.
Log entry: 9,57
